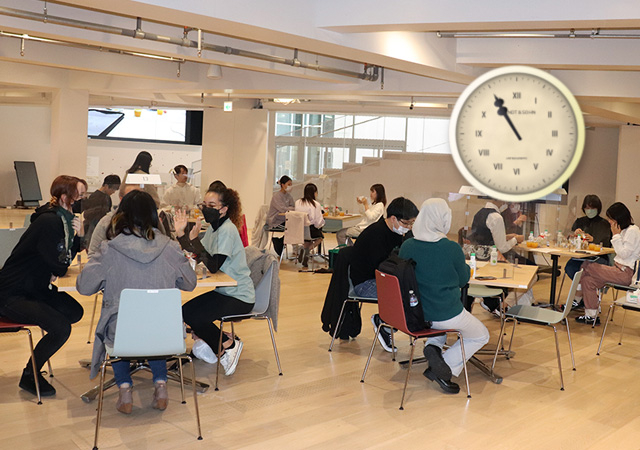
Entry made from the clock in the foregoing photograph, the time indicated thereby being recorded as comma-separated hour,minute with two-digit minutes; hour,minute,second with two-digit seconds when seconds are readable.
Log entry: 10,55
